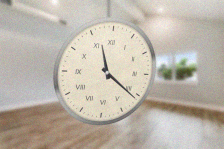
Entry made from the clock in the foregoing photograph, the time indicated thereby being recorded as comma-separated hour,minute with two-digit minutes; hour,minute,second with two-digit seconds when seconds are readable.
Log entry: 11,21
